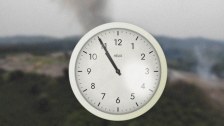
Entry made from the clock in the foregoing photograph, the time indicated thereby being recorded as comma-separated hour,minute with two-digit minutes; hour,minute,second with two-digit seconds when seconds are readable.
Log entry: 10,55
